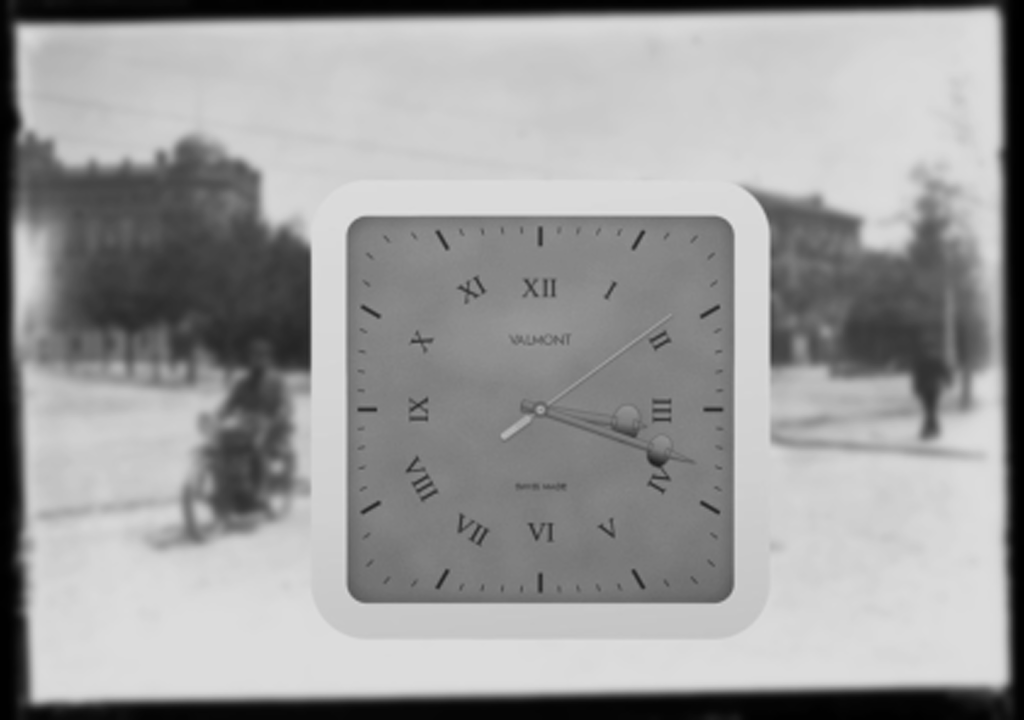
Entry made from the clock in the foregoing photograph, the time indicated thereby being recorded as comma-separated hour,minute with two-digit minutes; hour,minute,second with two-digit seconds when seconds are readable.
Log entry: 3,18,09
